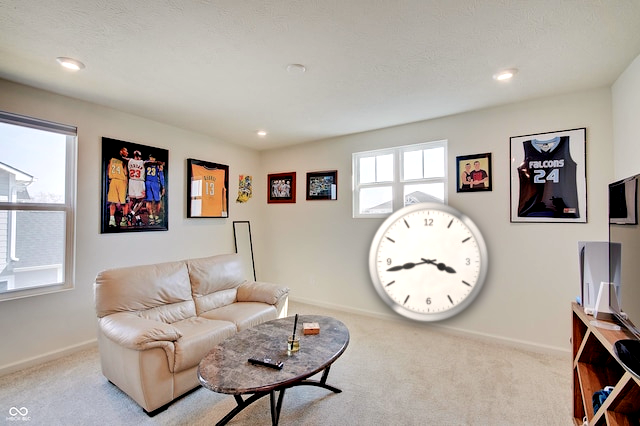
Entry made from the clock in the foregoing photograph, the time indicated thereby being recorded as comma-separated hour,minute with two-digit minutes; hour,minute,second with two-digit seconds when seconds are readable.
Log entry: 3,43
